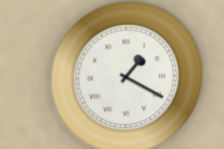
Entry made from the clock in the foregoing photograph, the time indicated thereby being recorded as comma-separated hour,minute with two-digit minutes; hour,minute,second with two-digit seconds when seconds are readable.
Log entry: 1,20
